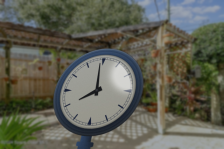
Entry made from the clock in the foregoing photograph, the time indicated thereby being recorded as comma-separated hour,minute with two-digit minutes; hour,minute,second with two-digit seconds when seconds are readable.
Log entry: 7,59
